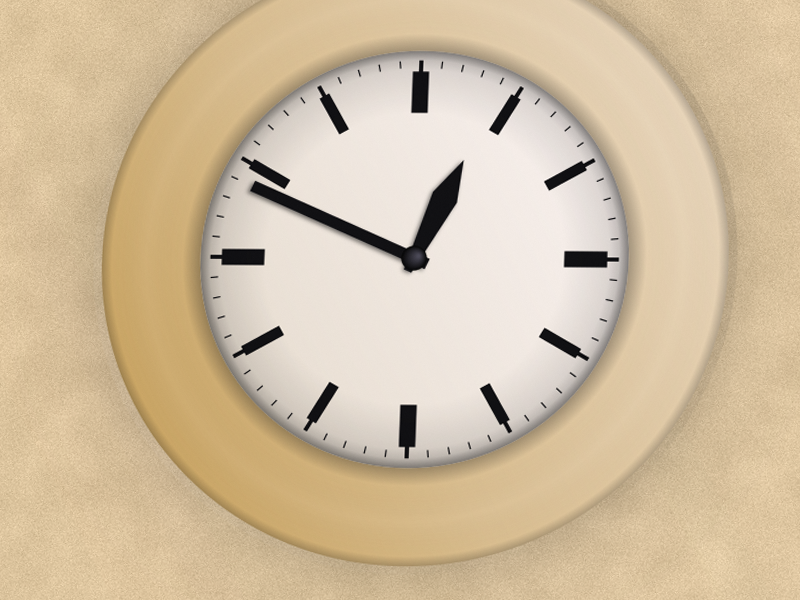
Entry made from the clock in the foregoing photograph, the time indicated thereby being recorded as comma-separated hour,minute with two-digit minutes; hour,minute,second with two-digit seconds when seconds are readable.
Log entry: 12,49
